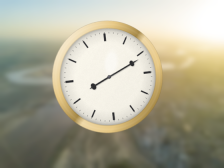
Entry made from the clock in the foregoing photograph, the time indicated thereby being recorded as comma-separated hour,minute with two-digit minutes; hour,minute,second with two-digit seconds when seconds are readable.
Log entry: 8,11
